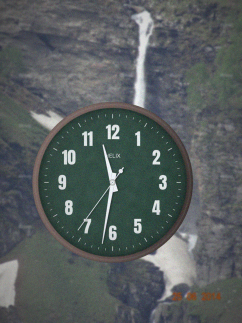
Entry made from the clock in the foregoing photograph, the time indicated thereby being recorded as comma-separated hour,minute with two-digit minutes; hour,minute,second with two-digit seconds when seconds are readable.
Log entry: 11,31,36
